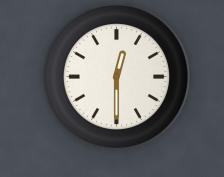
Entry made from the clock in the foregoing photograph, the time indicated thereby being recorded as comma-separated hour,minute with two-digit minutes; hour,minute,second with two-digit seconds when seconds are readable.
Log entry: 12,30
